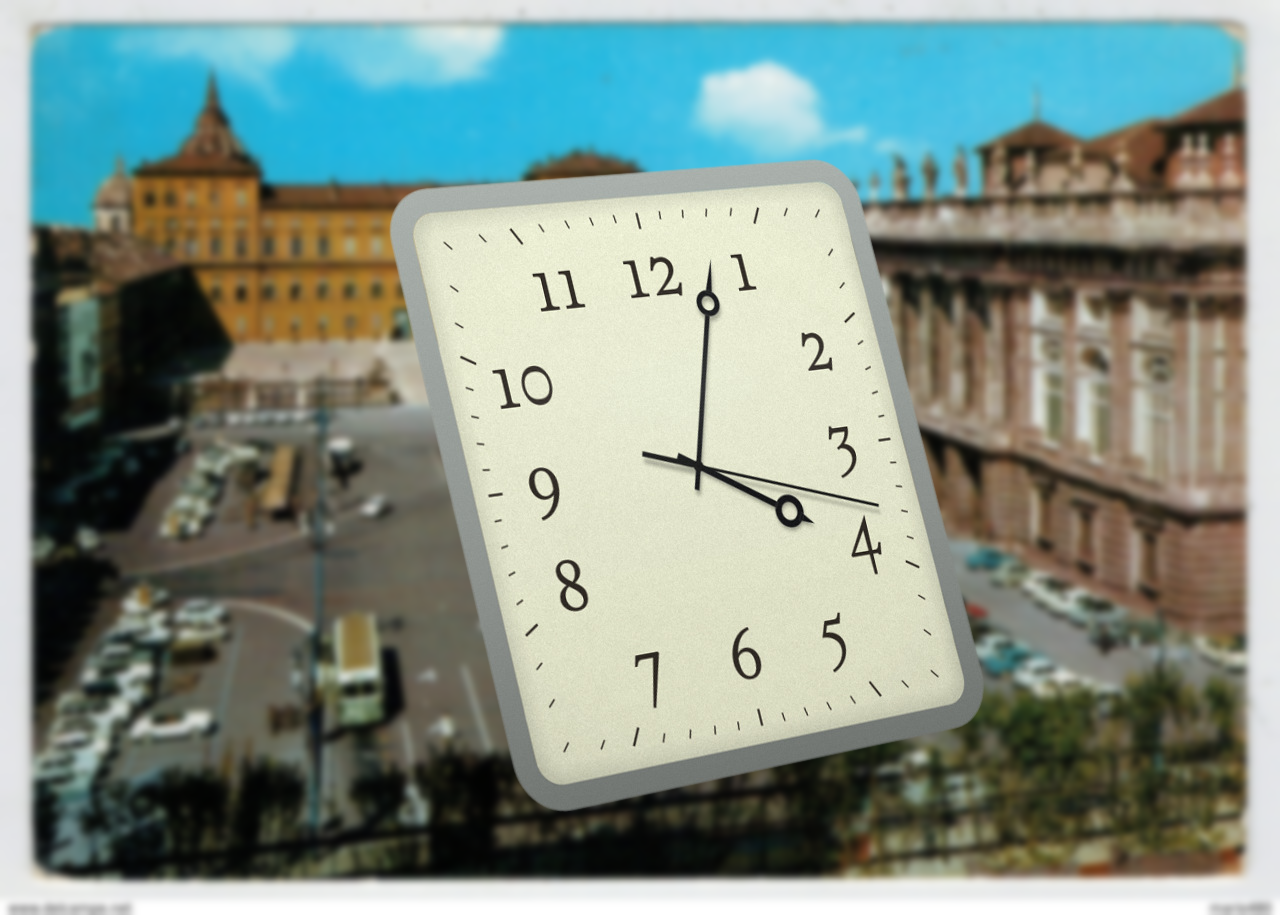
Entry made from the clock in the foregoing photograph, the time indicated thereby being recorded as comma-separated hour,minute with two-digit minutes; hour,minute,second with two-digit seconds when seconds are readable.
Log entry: 4,03,18
